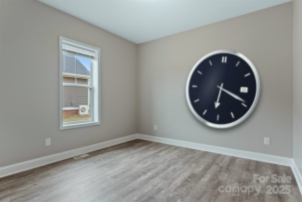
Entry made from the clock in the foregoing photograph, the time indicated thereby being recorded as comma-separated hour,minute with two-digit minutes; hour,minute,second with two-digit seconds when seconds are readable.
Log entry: 6,19
